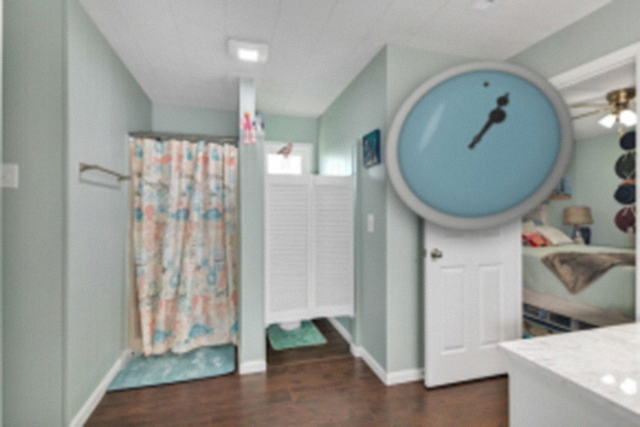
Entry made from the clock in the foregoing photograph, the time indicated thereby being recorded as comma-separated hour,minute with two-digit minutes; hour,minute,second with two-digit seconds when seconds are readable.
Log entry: 1,04
